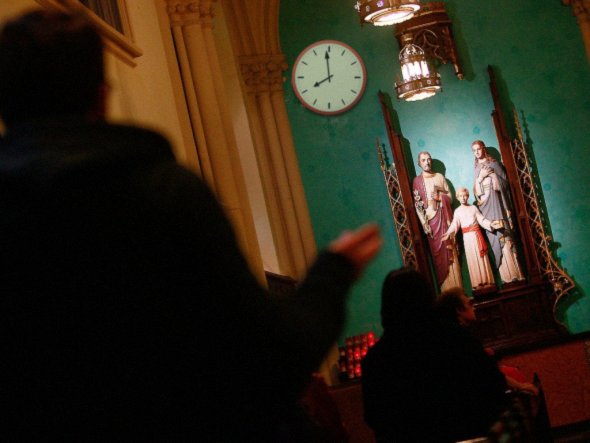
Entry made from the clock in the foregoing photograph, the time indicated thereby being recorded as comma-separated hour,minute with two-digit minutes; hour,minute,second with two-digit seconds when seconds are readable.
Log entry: 7,59
